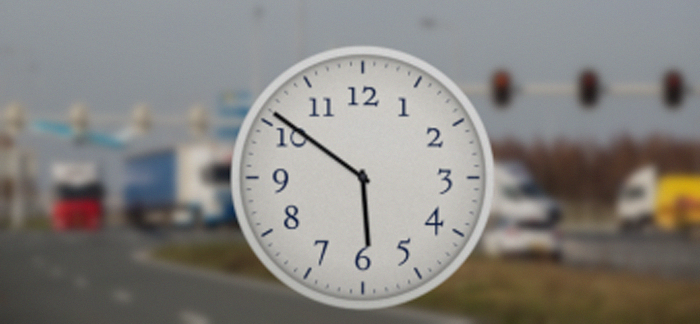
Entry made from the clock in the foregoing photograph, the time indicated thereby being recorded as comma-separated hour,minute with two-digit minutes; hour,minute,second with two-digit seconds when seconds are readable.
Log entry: 5,51
